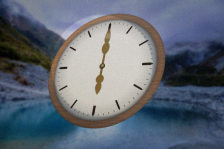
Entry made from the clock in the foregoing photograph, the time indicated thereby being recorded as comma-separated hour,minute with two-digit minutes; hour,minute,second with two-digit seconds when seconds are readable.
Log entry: 6,00
